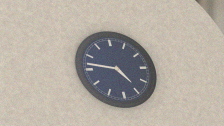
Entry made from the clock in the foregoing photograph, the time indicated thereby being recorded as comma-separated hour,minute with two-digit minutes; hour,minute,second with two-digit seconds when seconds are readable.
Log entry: 4,47
